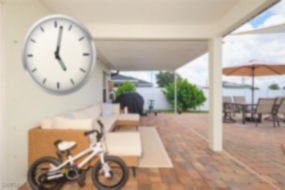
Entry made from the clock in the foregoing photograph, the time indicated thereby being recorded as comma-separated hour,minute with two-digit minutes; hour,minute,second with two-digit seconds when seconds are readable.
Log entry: 5,02
